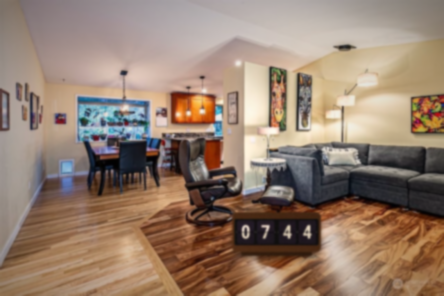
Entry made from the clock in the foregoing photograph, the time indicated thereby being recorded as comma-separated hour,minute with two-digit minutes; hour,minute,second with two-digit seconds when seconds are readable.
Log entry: 7,44
